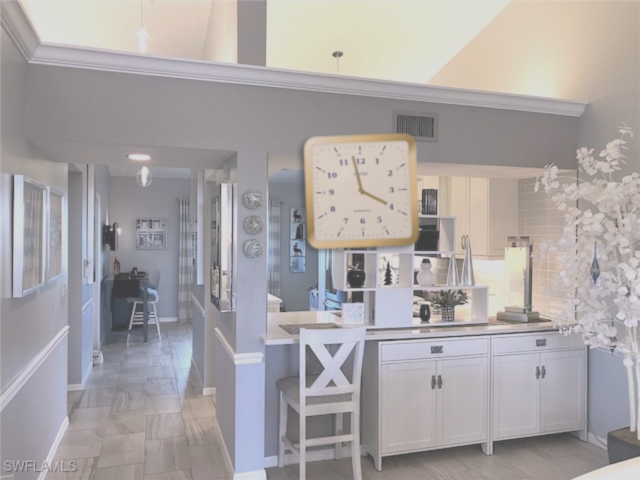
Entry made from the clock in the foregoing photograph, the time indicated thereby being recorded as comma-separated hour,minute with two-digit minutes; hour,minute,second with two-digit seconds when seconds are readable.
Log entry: 3,58
